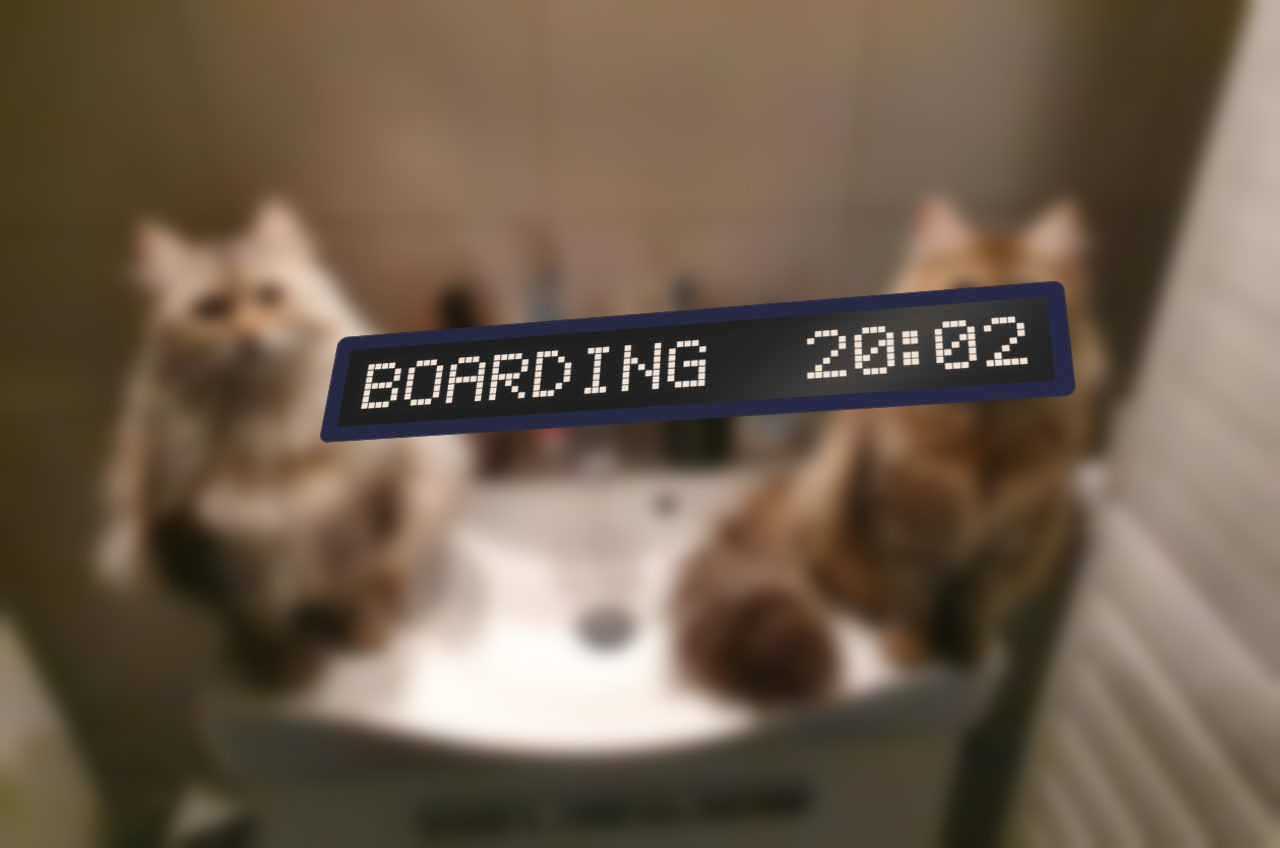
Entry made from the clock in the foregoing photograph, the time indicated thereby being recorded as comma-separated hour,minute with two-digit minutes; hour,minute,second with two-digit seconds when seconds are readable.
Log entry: 20,02
